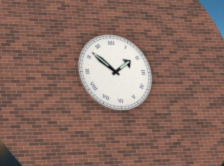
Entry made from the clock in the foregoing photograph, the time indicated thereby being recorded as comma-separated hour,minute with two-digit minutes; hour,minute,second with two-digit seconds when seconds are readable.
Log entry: 1,52
